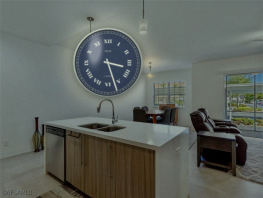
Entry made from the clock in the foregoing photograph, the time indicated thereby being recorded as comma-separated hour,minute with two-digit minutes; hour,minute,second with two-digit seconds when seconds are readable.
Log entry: 3,27
